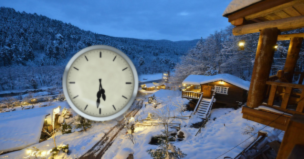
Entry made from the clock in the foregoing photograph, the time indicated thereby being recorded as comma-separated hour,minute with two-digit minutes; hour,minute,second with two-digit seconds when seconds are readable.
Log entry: 5,31
